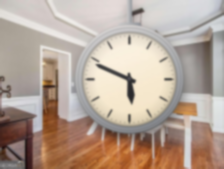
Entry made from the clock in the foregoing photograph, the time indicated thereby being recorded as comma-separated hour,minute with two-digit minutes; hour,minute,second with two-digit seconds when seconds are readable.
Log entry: 5,49
